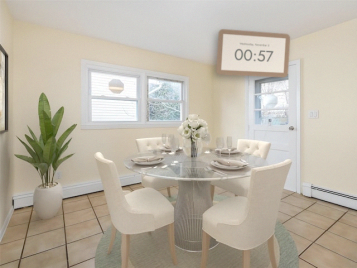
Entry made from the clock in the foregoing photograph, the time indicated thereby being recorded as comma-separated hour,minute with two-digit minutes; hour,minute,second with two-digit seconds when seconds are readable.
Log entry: 0,57
